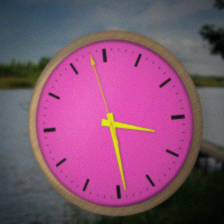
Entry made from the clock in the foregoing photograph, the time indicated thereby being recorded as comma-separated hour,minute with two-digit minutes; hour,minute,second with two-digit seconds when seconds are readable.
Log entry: 3,28,58
